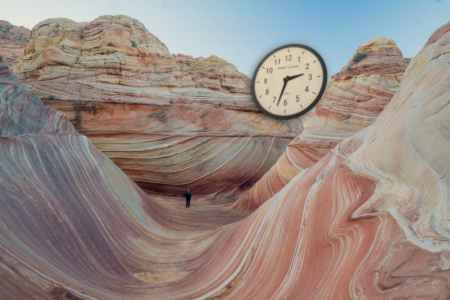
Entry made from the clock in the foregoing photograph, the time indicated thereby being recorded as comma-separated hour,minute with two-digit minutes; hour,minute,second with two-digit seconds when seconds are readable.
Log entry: 2,33
